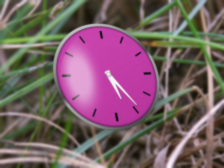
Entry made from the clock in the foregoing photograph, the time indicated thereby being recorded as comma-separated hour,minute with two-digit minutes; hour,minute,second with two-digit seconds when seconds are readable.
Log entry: 5,24
